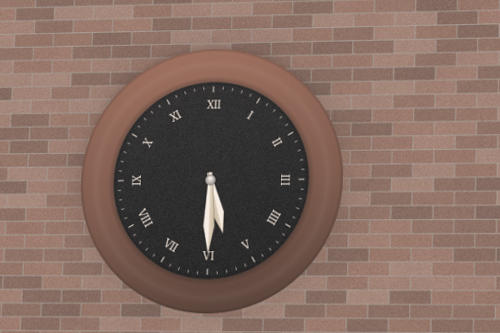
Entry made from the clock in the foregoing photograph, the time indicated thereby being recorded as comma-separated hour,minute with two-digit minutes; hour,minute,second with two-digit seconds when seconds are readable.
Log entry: 5,30
